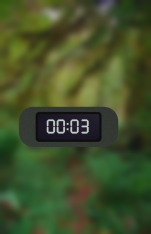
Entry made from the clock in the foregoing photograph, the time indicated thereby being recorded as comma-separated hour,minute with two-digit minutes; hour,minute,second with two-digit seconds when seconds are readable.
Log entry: 0,03
